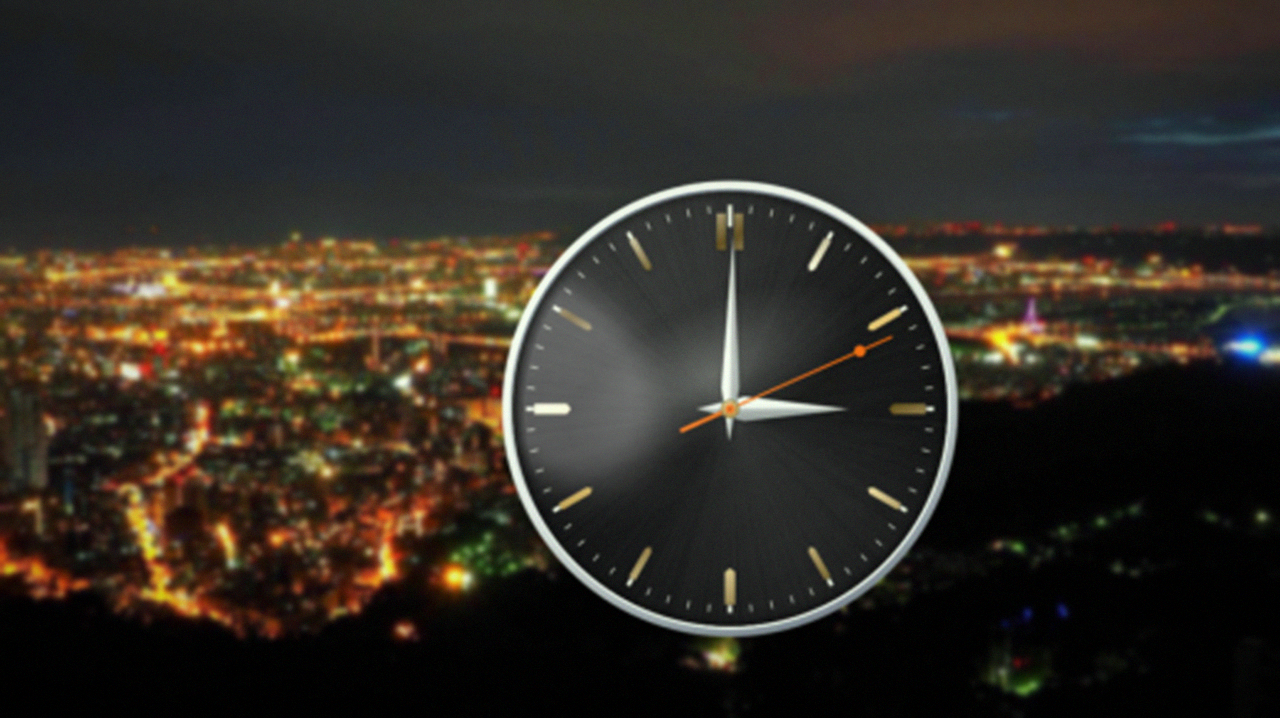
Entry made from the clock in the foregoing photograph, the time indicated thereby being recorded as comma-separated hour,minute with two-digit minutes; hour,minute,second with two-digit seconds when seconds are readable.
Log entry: 3,00,11
